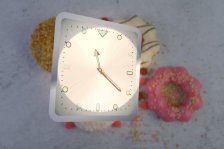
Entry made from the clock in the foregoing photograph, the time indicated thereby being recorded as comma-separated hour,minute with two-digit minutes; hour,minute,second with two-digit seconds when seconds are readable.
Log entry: 11,21
